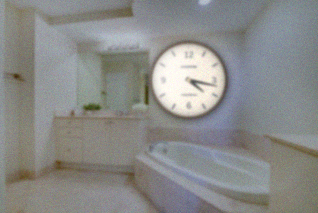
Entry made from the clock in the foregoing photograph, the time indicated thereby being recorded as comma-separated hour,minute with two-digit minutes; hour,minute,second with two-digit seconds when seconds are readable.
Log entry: 4,17
